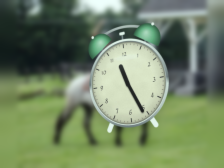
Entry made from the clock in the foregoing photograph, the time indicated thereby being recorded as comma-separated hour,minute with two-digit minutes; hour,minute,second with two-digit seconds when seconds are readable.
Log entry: 11,26
